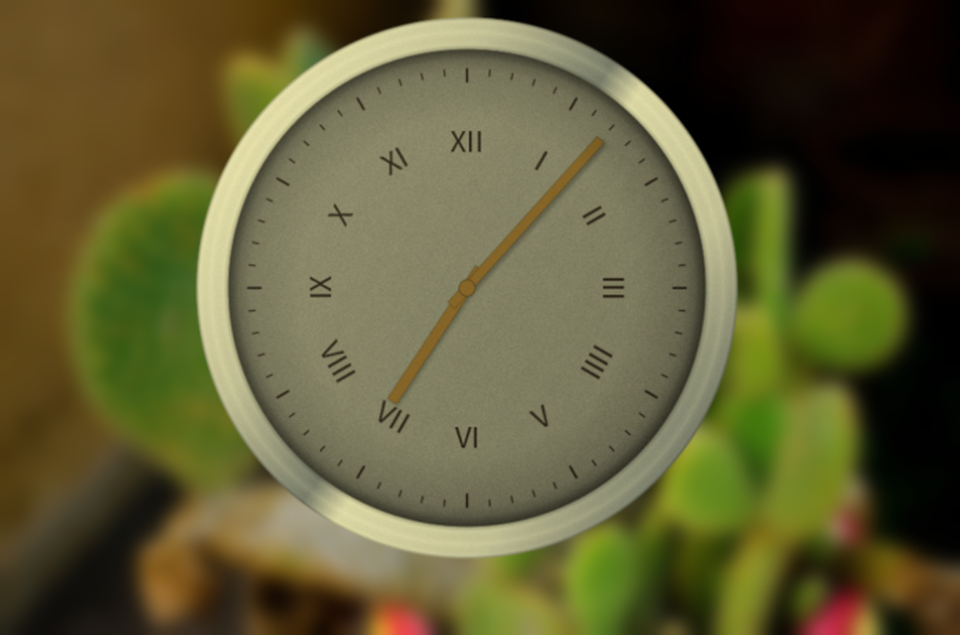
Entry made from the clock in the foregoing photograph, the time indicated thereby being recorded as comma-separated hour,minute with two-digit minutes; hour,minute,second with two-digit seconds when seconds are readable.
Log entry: 7,07
